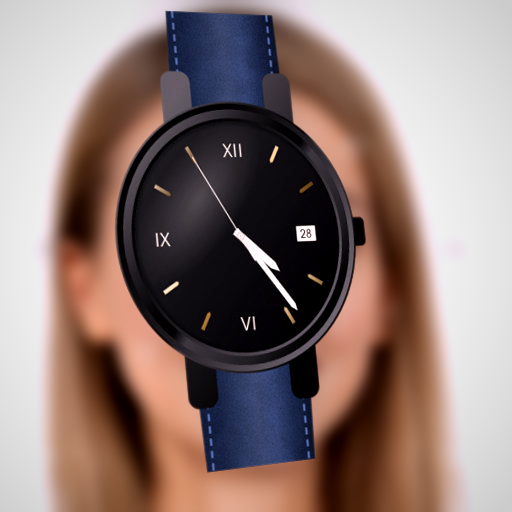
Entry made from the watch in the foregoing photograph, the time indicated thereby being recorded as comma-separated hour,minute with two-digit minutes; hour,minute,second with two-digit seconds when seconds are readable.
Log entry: 4,23,55
